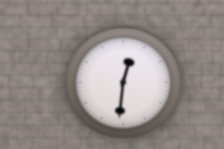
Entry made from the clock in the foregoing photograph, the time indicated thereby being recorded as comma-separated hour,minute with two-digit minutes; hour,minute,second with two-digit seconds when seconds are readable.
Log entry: 12,31
